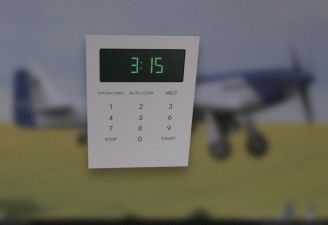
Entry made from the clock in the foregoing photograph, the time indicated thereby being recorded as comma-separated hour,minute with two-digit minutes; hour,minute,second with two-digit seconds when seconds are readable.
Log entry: 3,15
